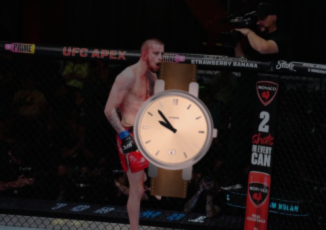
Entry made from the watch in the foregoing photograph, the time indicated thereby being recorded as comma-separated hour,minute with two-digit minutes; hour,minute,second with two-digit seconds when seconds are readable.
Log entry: 9,53
